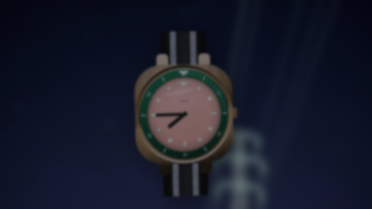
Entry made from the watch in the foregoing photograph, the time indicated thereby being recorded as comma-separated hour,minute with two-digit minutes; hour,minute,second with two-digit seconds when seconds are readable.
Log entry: 7,45
